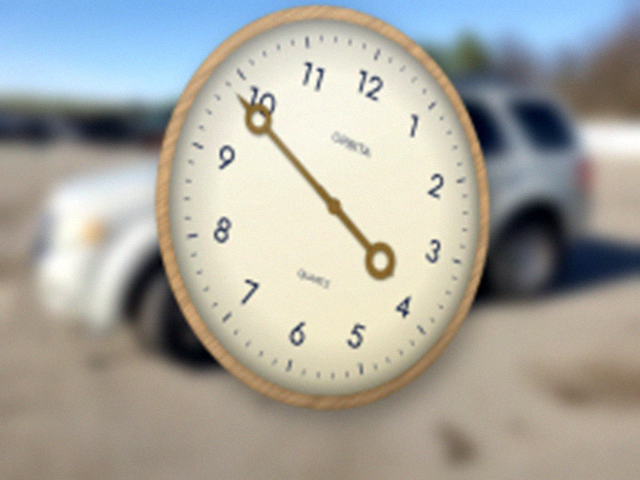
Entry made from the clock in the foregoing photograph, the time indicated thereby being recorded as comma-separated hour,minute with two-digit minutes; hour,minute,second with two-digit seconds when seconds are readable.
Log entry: 3,49
